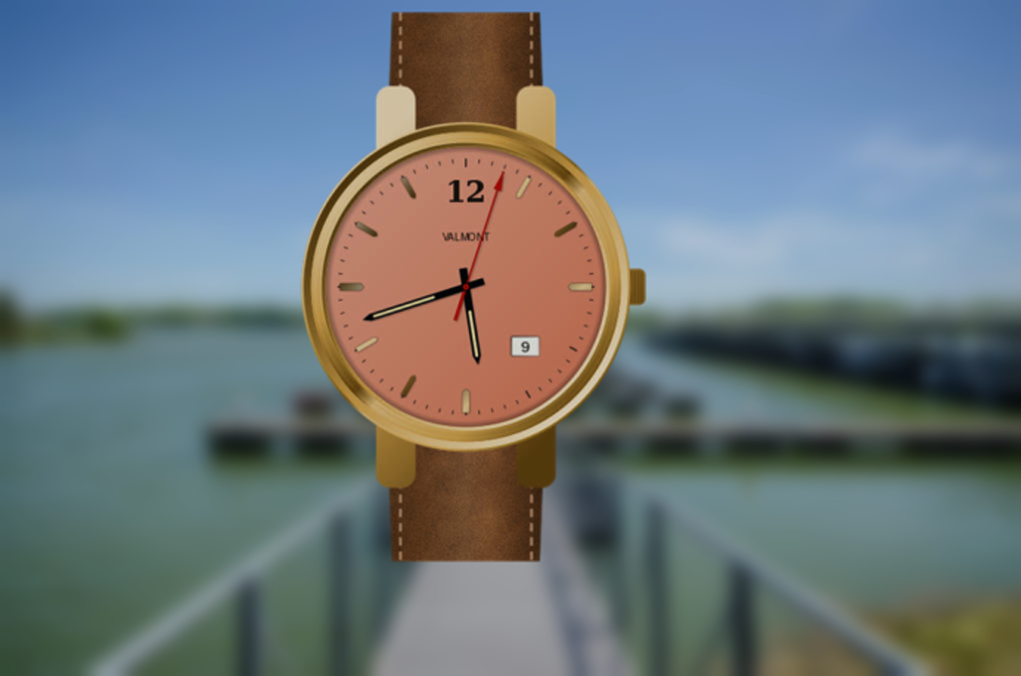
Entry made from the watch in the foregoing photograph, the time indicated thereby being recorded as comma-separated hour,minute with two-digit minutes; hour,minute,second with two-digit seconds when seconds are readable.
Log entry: 5,42,03
